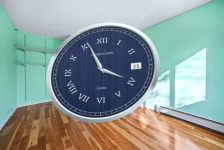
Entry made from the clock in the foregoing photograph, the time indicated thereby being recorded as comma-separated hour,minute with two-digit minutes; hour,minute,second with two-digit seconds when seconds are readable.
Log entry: 3,56
